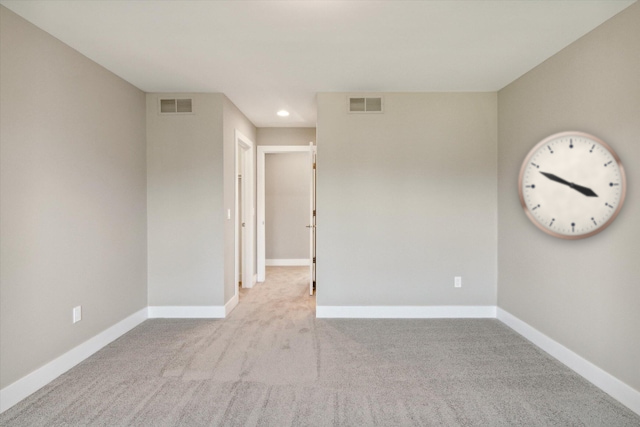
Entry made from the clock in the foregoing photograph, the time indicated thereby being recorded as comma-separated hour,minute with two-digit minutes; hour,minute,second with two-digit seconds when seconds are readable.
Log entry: 3,49
